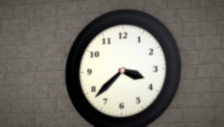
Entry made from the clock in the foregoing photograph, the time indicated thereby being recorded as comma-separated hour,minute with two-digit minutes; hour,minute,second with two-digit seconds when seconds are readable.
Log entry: 3,38
